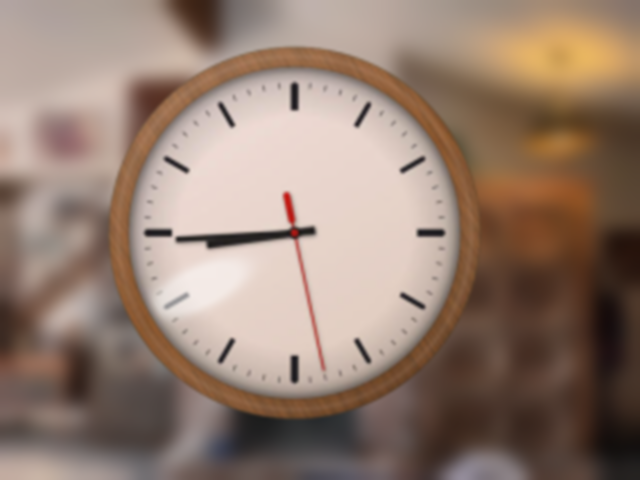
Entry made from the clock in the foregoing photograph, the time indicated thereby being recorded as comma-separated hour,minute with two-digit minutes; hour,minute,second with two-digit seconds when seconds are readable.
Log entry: 8,44,28
